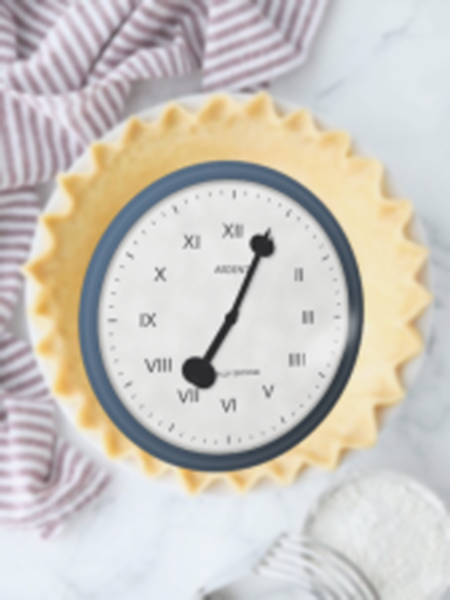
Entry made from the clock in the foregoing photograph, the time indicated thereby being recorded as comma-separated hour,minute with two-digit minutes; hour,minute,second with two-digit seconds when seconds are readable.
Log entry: 7,04
